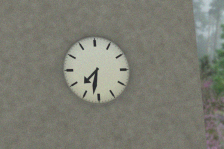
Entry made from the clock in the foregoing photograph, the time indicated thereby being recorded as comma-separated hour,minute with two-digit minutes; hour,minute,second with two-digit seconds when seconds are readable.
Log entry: 7,32
